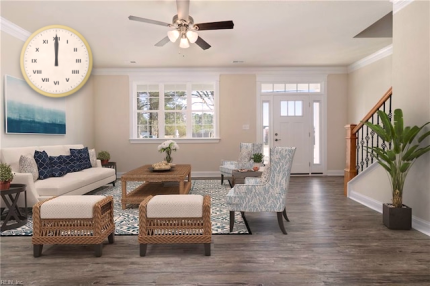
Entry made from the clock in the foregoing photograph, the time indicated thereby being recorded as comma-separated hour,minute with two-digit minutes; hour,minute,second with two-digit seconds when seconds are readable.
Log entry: 12,00
